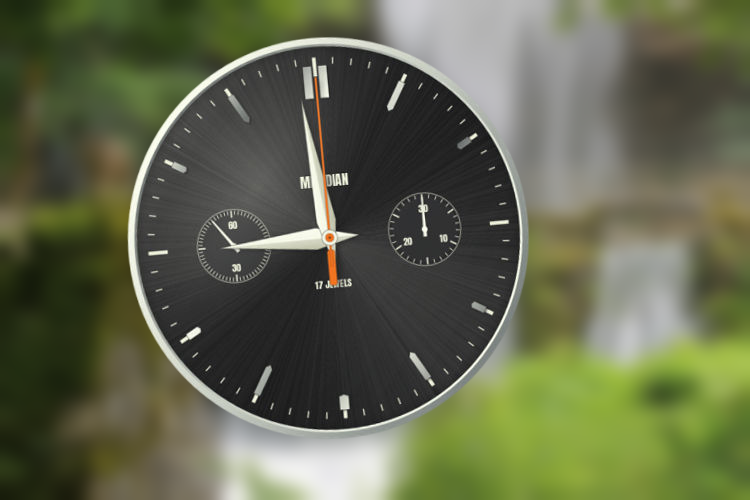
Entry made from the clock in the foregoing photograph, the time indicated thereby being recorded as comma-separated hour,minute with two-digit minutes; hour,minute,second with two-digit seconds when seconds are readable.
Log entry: 8,58,54
